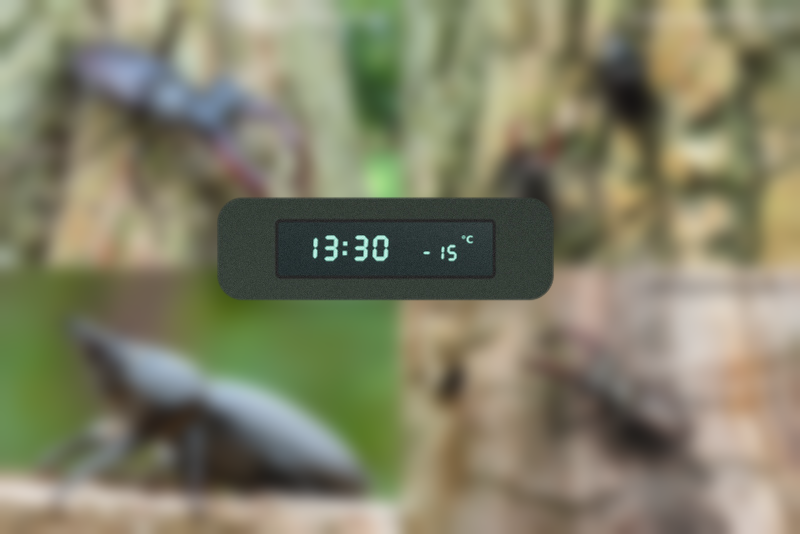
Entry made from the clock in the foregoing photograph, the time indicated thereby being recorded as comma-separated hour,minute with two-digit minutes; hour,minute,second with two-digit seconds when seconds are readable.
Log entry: 13,30
